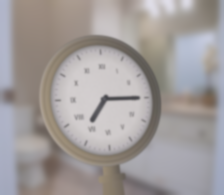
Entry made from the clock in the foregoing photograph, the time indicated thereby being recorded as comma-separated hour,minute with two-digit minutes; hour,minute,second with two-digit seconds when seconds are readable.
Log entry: 7,15
